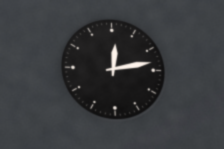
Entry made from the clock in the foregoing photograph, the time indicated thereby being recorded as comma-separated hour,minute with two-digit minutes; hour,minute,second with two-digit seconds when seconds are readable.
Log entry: 12,13
